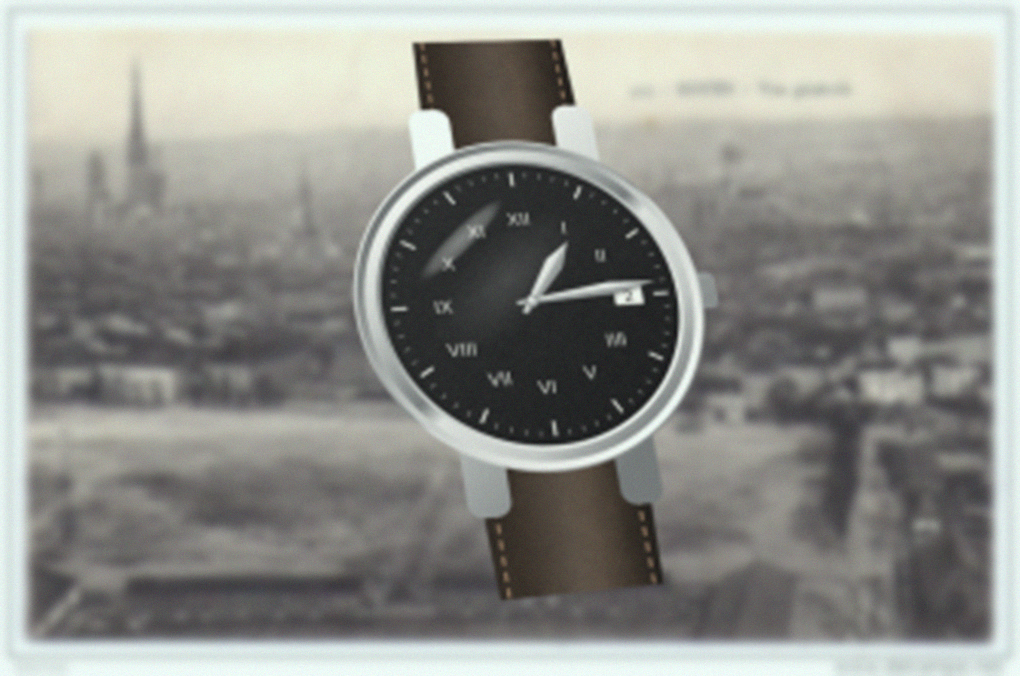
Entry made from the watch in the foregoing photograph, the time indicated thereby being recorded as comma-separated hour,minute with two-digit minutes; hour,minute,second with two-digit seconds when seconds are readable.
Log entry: 1,14
